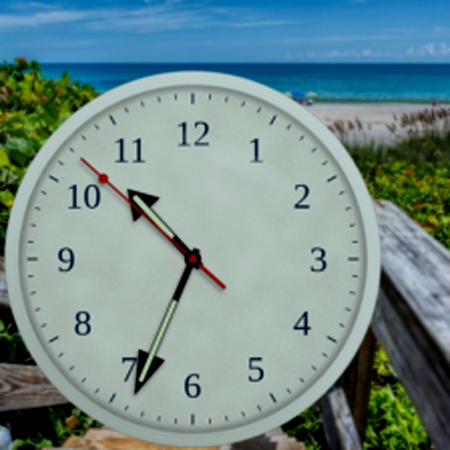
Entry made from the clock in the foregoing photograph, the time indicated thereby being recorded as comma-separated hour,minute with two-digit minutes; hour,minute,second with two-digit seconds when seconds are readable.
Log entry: 10,33,52
